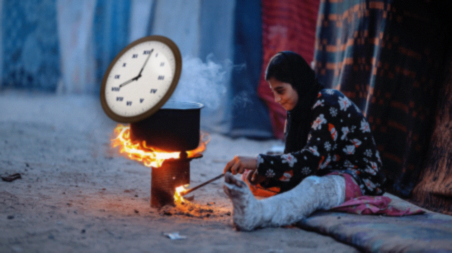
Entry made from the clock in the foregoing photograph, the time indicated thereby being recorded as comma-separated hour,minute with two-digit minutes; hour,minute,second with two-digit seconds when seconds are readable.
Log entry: 8,02
